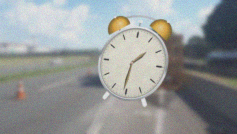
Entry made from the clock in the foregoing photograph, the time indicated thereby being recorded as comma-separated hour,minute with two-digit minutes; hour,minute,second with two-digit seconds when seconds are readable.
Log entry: 1,31
